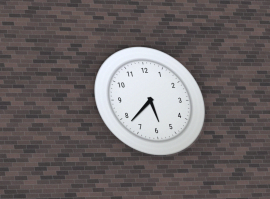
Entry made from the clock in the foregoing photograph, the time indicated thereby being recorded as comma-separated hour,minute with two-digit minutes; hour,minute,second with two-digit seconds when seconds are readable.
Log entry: 5,38
